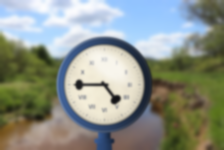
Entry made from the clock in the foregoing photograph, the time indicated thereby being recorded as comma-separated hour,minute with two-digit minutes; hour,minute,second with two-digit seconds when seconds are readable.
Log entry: 4,45
